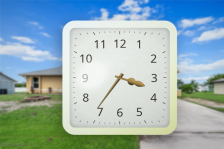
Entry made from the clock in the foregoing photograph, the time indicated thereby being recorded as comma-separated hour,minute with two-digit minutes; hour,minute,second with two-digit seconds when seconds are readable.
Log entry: 3,36
